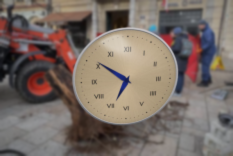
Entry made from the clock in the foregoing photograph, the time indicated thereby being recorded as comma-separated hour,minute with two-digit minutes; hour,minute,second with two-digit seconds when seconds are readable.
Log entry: 6,51
